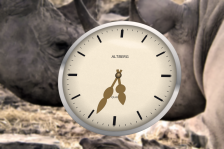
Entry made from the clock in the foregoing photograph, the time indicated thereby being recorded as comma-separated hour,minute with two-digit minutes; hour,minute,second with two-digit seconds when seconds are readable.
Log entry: 5,34
